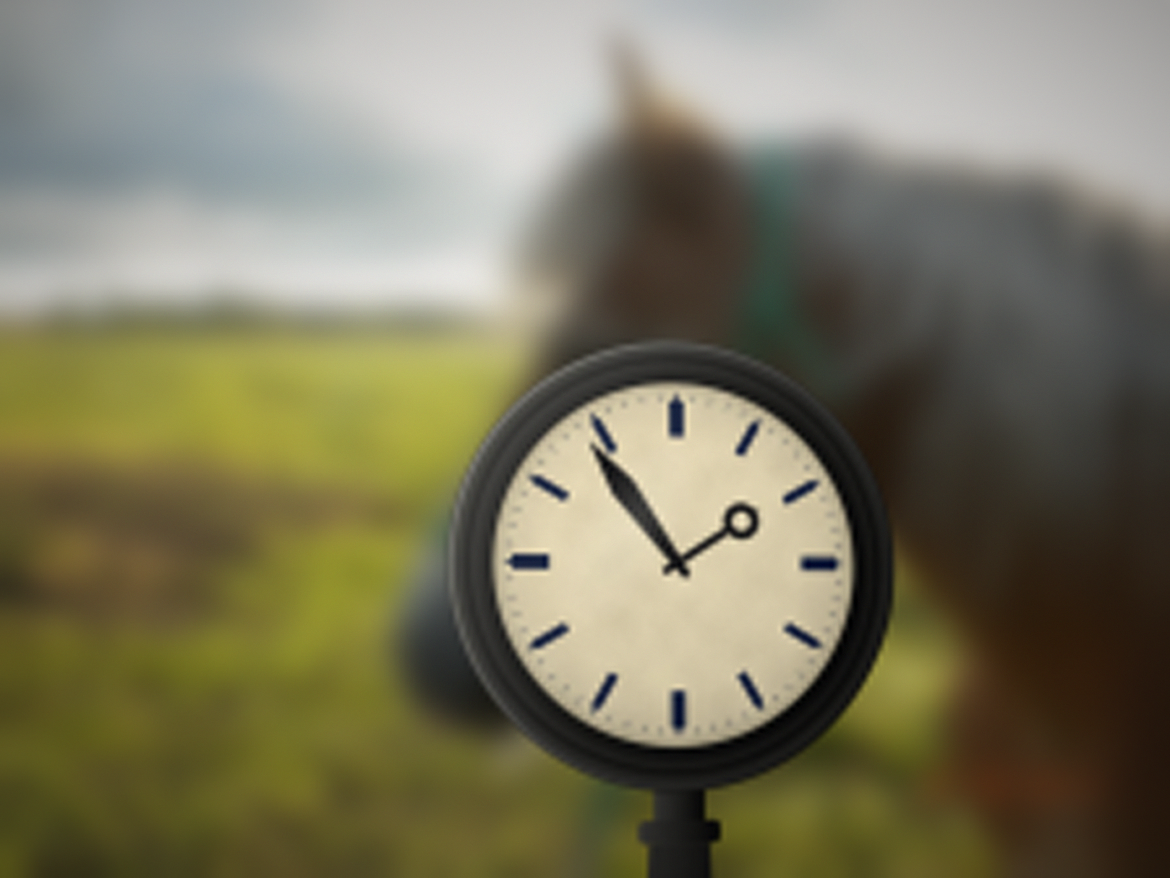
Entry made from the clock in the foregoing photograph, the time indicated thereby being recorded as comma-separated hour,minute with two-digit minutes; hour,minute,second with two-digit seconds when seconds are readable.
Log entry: 1,54
